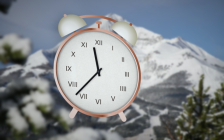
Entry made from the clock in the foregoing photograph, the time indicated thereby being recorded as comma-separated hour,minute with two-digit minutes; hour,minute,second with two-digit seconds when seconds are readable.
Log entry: 11,37
